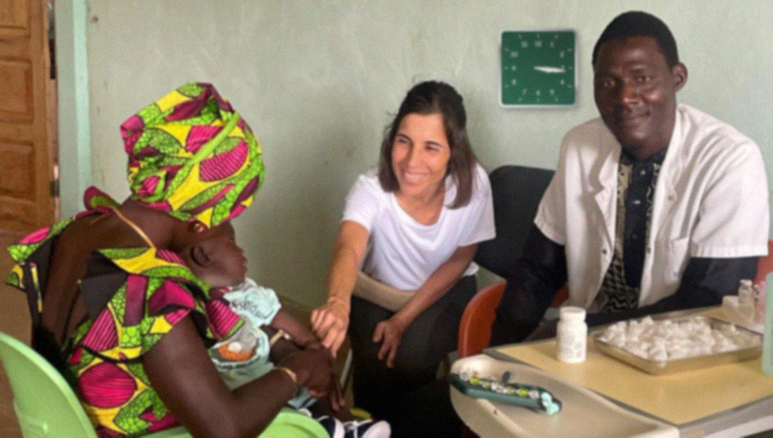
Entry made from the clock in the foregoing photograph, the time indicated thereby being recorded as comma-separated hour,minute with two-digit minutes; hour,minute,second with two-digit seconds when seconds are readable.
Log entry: 3,16
